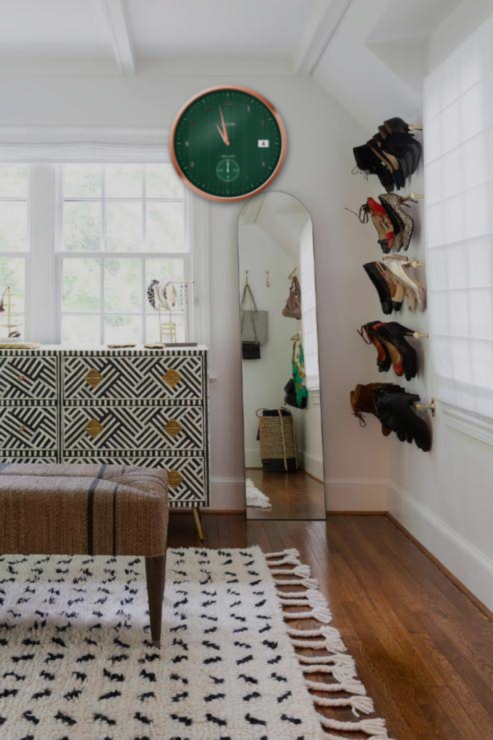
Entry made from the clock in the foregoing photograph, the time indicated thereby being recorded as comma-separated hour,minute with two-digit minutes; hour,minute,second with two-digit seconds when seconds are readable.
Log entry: 10,58
